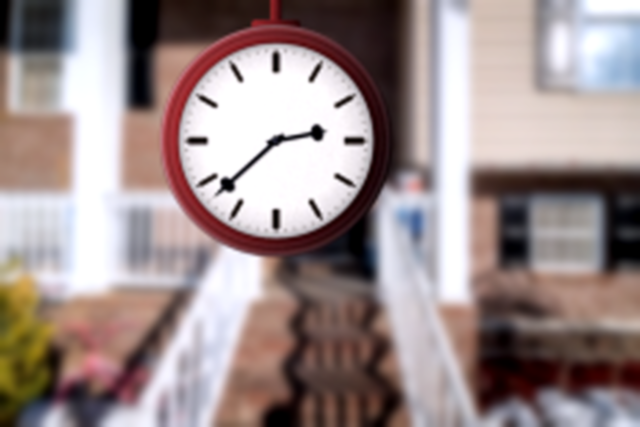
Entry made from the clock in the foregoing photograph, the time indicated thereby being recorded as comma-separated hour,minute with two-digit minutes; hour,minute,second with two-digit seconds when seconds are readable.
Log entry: 2,38
